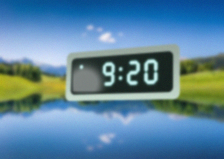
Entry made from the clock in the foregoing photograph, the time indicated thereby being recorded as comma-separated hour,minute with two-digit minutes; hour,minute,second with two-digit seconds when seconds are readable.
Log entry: 9,20
